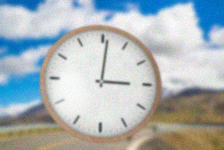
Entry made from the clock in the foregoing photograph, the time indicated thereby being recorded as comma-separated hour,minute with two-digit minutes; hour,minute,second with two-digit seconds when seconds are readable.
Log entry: 3,01
